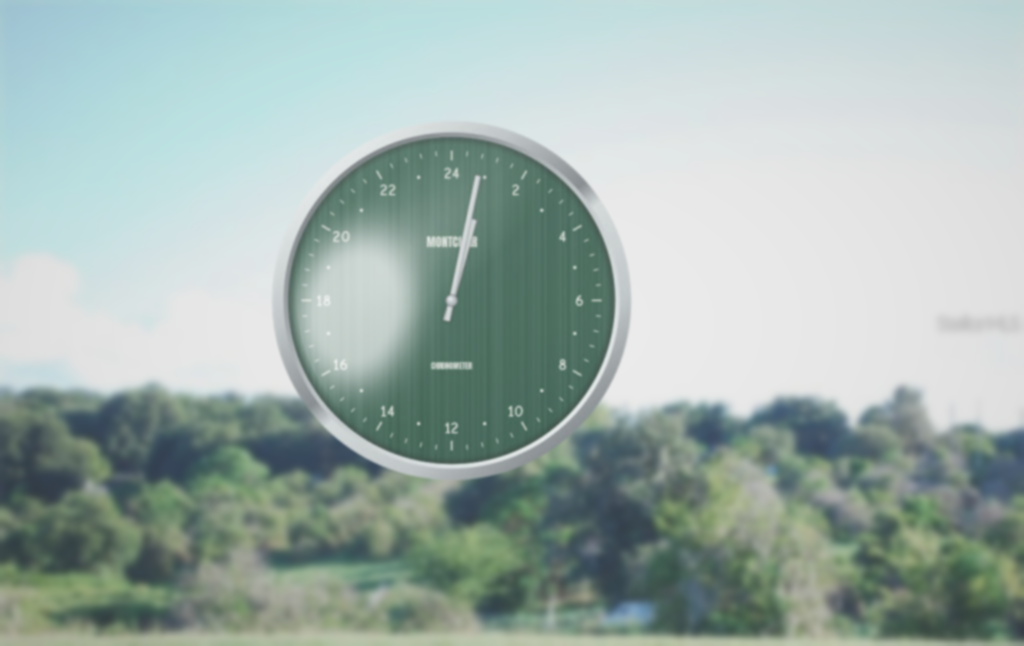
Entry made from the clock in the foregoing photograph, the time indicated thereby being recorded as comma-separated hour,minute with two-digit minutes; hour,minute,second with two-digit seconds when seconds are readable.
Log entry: 1,02
